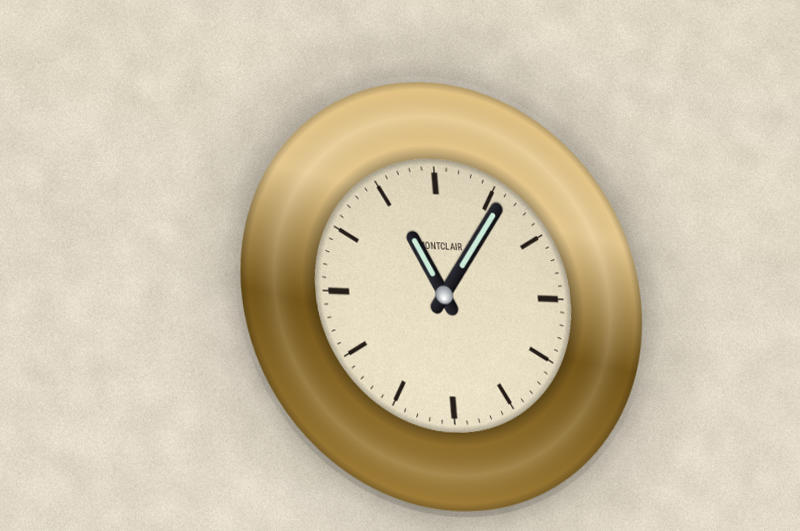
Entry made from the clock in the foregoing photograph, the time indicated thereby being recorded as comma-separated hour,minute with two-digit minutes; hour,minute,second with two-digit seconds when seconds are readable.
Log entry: 11,06
